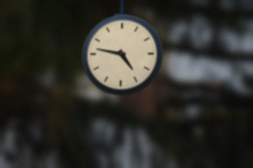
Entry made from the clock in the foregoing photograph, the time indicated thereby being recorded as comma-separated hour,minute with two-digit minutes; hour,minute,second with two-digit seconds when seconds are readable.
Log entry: 4,47
